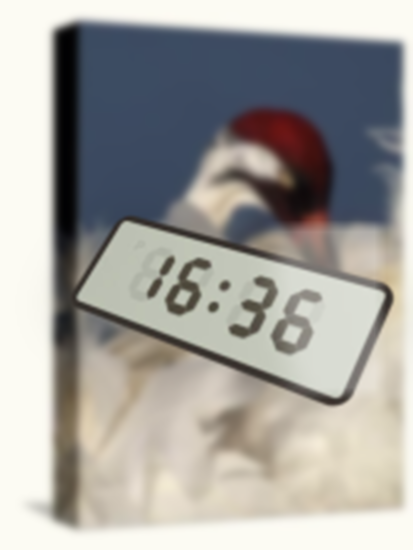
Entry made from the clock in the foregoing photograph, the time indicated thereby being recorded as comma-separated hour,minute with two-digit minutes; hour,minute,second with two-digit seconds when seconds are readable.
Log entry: 16,36
